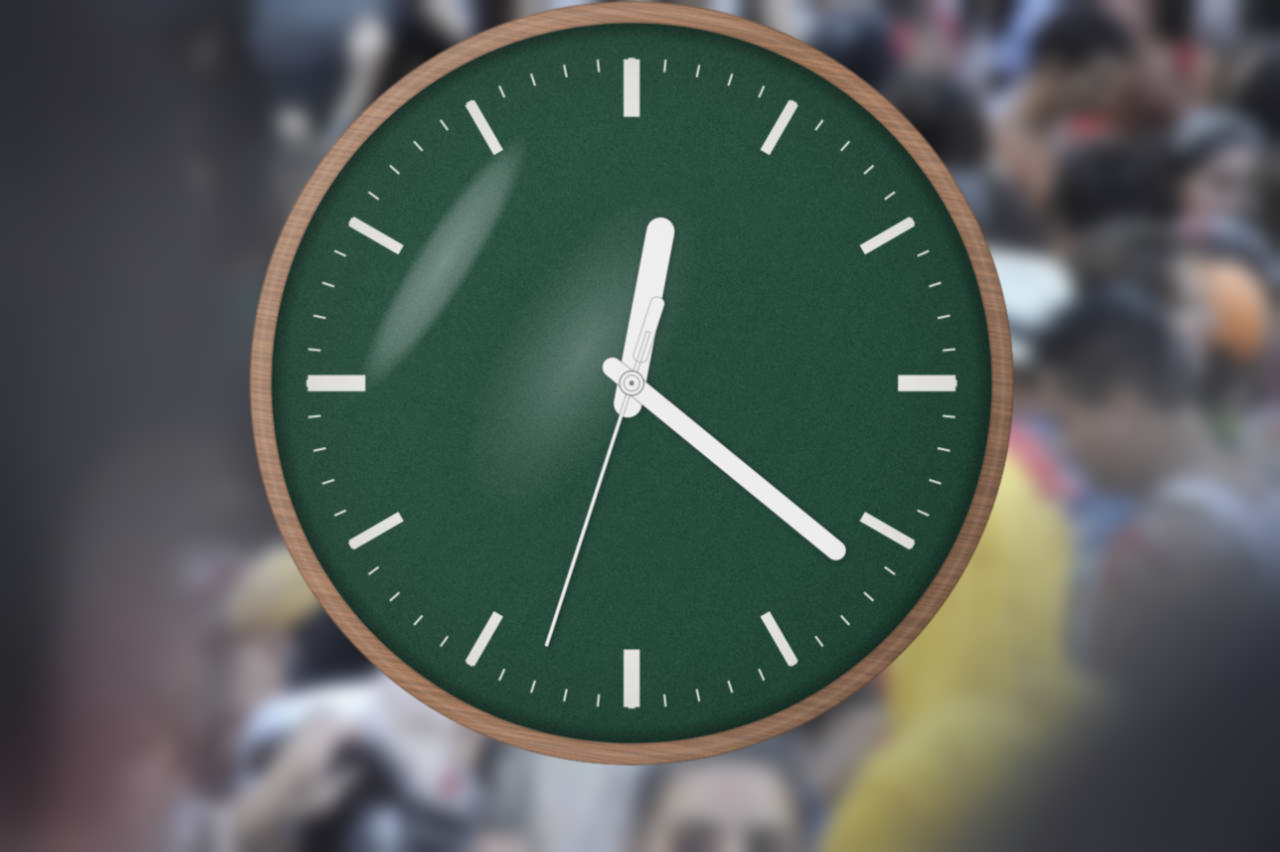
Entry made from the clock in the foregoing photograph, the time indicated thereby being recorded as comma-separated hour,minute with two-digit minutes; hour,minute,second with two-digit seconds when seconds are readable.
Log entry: 12,21,33
